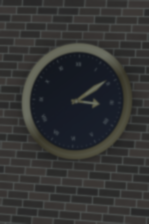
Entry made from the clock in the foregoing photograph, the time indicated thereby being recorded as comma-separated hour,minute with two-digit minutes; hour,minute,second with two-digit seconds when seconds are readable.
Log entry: 3,09
